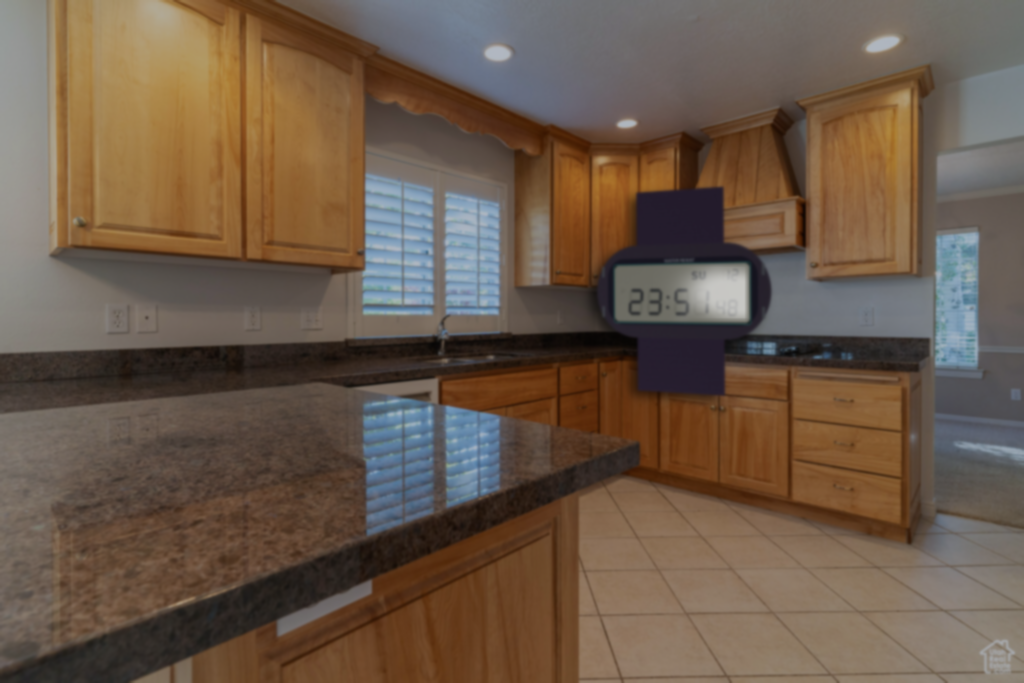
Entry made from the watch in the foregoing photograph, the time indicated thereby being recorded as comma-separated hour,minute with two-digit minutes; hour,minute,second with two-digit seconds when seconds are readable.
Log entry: 23,51,48
